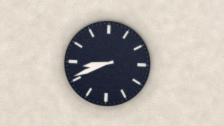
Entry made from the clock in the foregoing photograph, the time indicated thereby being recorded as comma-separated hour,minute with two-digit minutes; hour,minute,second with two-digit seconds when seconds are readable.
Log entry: 8,41
